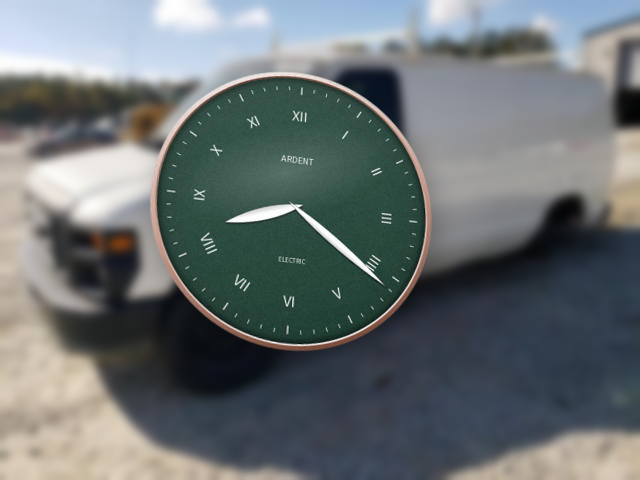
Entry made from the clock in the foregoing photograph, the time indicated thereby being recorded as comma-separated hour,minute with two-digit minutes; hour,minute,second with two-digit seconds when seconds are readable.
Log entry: 8,21
